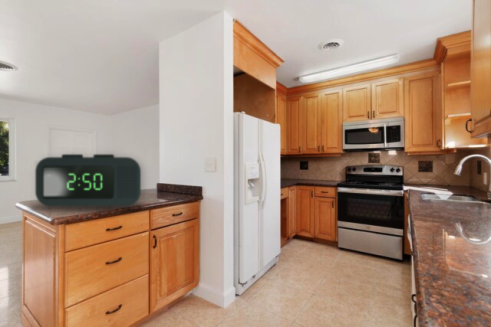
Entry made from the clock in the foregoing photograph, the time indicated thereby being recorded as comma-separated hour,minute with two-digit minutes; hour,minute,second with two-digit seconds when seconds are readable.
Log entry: 2,50
